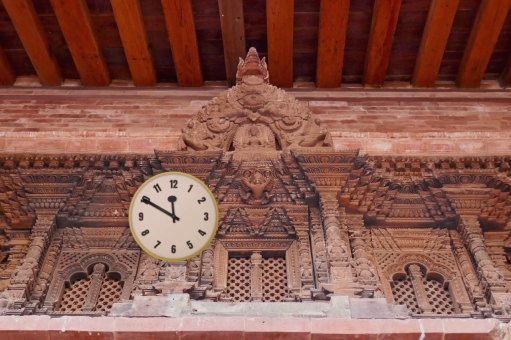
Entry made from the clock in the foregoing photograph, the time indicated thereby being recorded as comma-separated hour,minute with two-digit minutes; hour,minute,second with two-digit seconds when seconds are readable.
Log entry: 11,50
